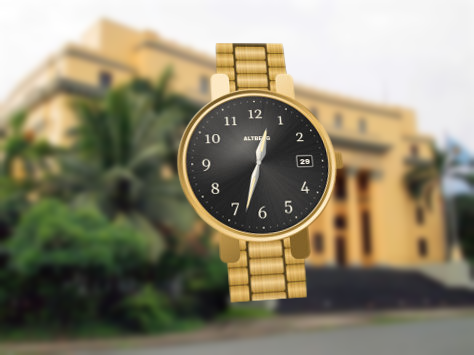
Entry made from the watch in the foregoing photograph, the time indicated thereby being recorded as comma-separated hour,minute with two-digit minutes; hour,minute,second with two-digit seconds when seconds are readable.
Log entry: 12,33
